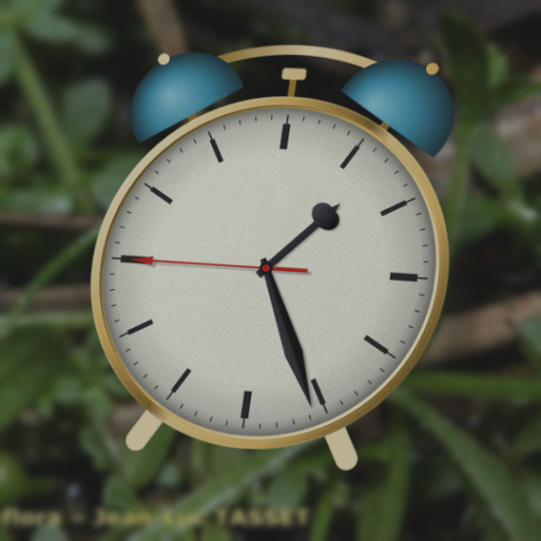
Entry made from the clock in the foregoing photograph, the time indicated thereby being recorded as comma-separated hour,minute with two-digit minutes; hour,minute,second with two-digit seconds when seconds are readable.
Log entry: 1,25,45
